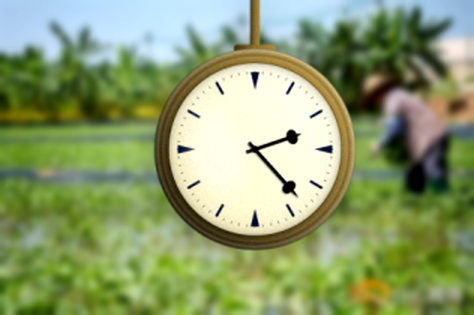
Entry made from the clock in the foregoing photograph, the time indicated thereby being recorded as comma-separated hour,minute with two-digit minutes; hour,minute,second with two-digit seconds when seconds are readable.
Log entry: 2,23
